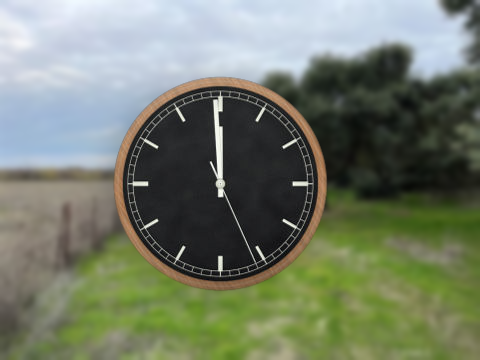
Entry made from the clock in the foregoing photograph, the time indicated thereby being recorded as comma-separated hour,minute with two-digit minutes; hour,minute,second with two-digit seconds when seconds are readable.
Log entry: 11,59,26
